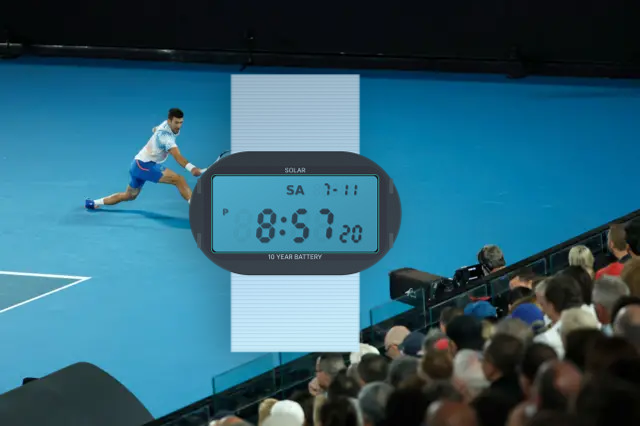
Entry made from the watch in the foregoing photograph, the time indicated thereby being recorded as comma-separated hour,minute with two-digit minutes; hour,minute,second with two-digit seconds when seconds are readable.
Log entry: 8,57,20
